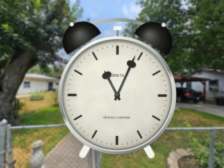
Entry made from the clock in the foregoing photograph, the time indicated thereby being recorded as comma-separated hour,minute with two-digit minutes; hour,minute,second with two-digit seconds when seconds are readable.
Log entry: 11,04
